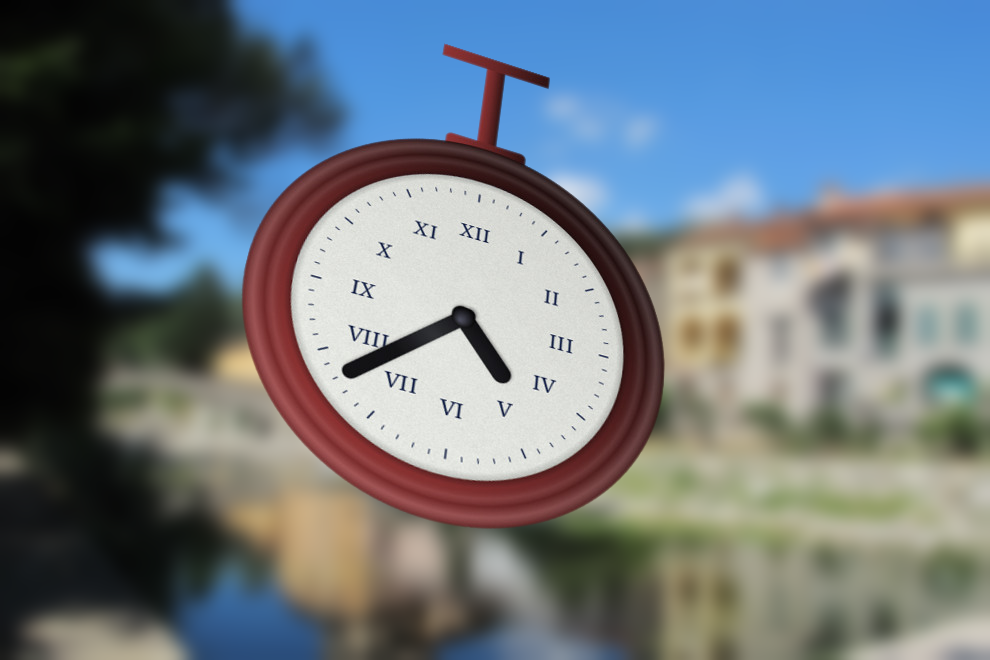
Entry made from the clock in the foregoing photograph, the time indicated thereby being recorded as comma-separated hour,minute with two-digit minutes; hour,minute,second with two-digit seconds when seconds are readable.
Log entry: 4,38
